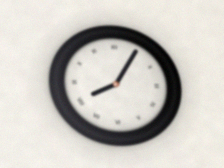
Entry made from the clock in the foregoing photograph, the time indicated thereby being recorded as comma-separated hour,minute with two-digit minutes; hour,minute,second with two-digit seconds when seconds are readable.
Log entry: 8,05
